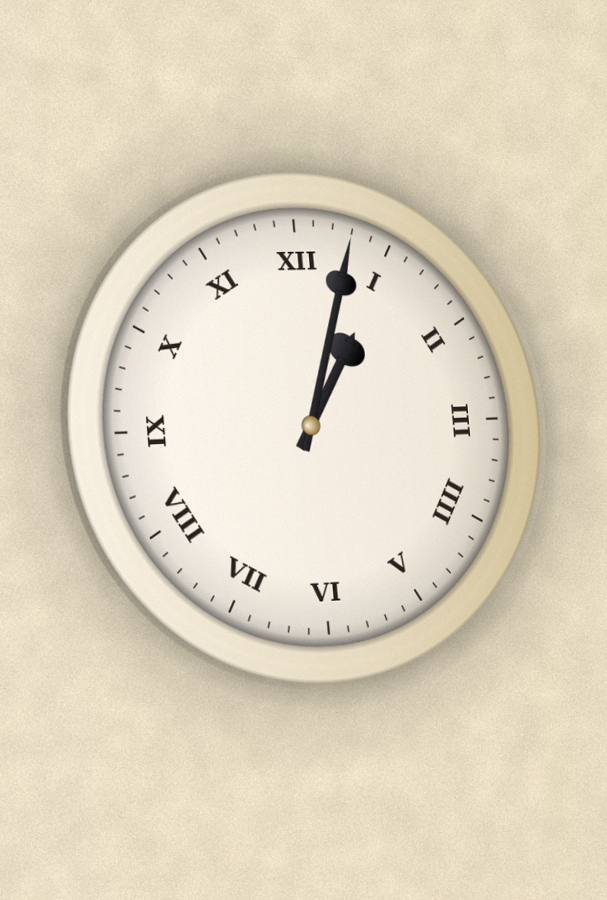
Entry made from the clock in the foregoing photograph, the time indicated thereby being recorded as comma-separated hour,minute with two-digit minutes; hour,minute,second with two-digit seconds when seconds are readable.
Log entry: 1,03
